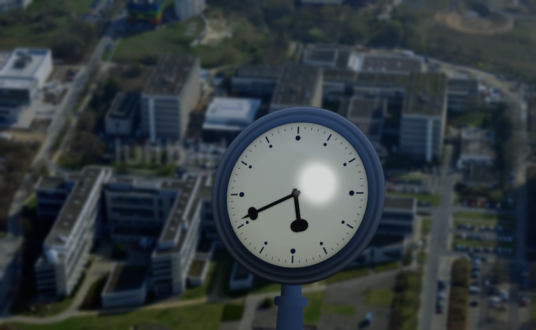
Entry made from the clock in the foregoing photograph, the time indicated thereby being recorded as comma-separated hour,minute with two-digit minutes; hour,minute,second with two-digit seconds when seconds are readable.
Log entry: 5,41
